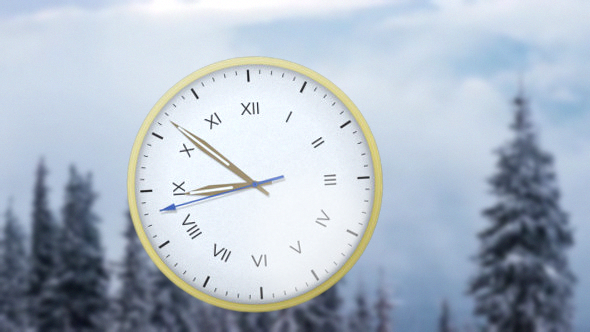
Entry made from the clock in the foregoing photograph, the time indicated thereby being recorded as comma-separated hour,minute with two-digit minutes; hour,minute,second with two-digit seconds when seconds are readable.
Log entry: 8,51,43
